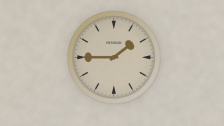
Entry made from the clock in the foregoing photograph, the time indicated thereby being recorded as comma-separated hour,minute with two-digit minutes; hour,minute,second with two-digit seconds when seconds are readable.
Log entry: 1,45
